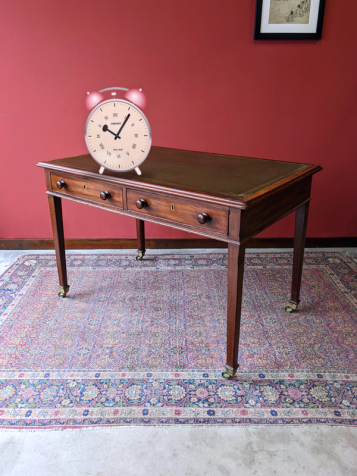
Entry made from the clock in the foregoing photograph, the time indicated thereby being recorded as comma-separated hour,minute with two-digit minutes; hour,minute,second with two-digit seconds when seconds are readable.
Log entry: 10,06
